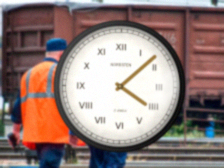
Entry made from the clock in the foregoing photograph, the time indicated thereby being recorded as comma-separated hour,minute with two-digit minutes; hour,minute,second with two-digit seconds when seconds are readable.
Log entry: 4,08
